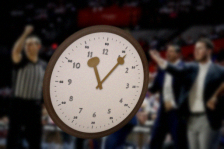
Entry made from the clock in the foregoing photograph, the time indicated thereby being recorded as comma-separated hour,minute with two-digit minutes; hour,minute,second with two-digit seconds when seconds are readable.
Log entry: 11,06
